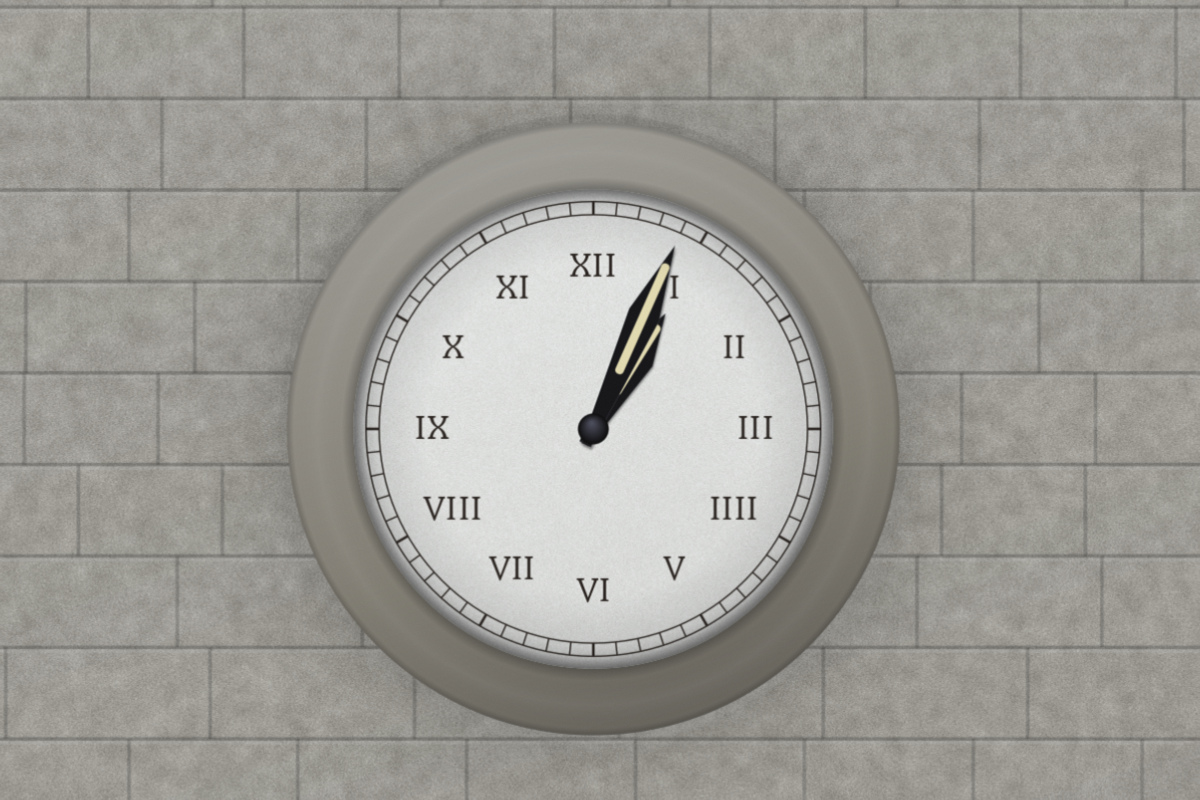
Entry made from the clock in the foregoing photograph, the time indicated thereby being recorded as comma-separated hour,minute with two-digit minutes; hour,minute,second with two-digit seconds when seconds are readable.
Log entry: 1,04
